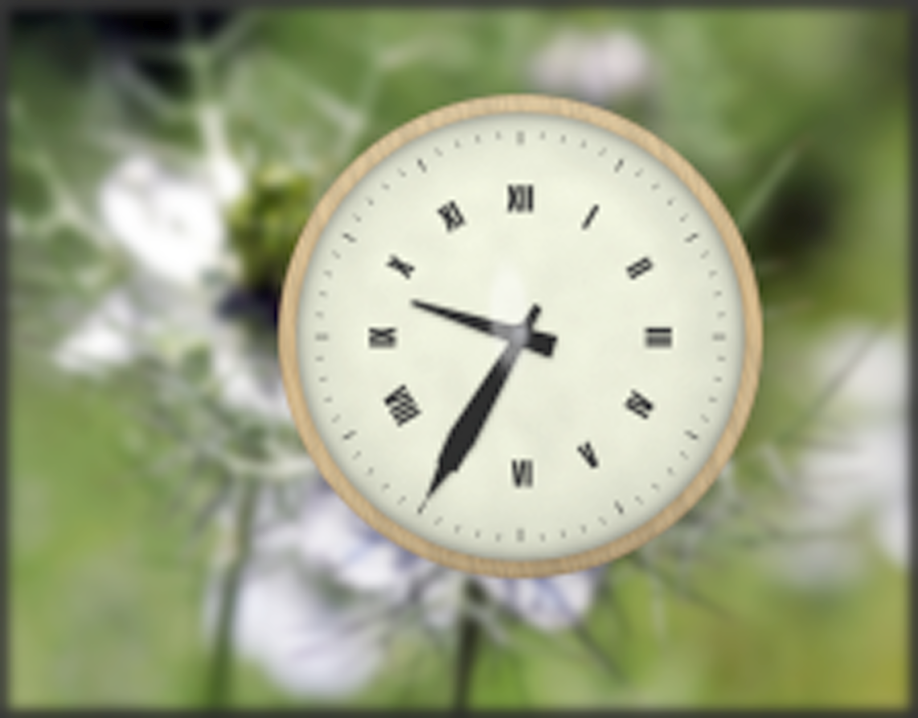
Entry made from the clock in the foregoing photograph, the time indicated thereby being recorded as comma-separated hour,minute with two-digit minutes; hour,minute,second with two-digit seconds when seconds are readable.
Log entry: 9,35
